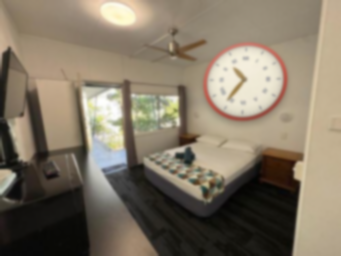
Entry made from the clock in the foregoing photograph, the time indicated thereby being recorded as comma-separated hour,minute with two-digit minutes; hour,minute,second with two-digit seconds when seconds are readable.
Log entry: 10,36
